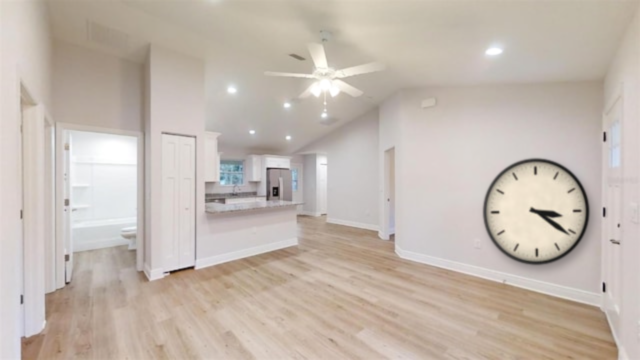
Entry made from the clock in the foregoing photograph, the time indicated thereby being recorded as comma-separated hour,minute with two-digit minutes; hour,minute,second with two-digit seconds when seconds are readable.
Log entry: 3,21
